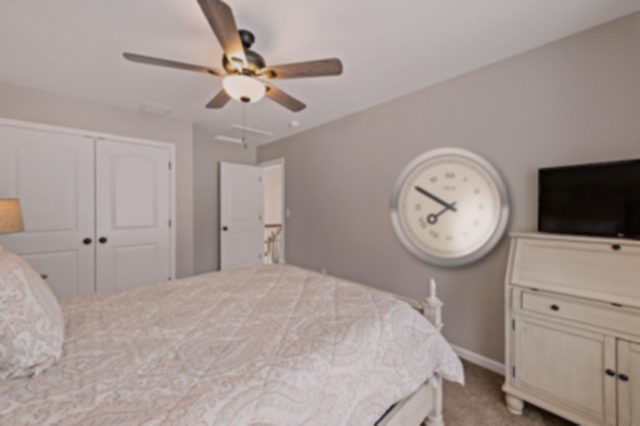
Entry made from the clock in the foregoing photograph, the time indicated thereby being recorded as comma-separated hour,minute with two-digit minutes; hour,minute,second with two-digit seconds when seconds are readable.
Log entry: 7,50
